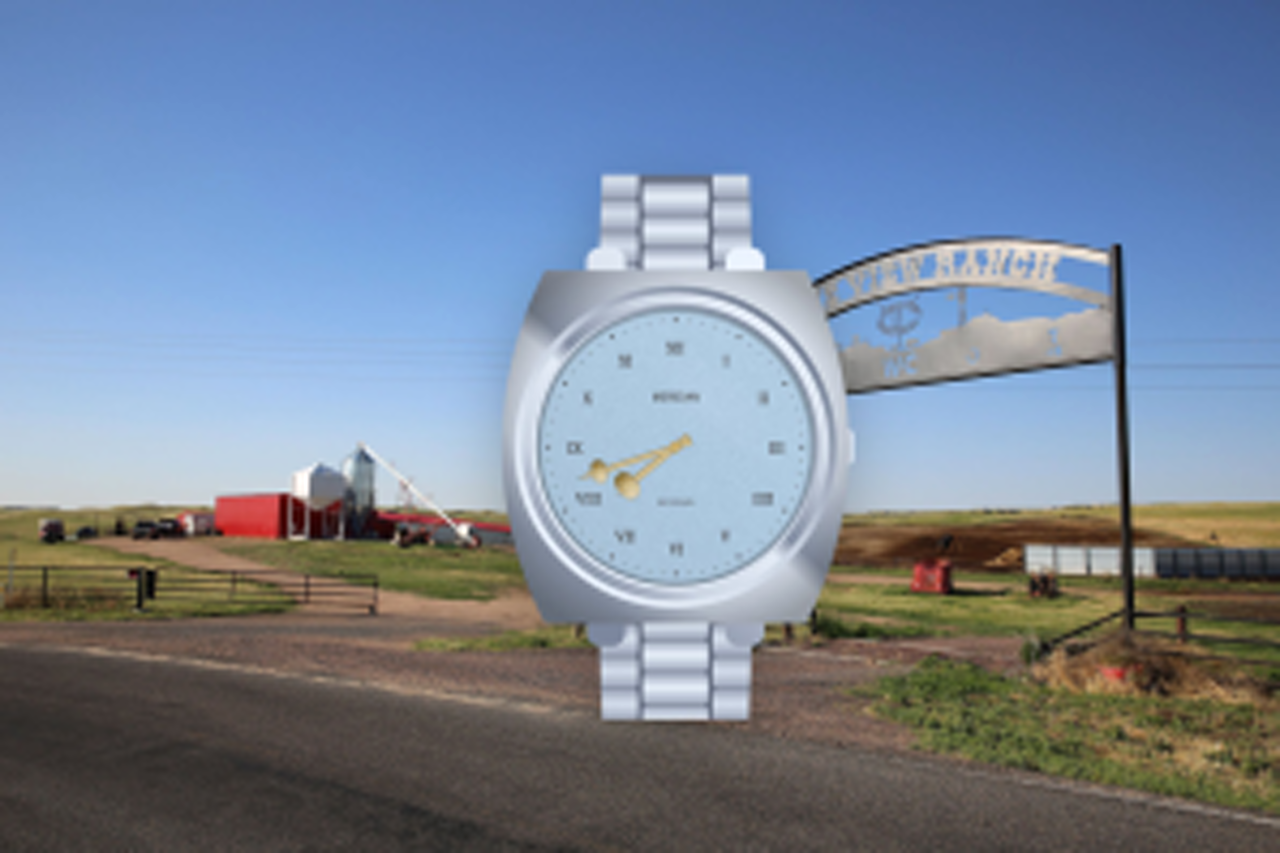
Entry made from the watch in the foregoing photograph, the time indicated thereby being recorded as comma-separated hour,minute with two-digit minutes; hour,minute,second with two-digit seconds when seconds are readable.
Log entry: 7,42
